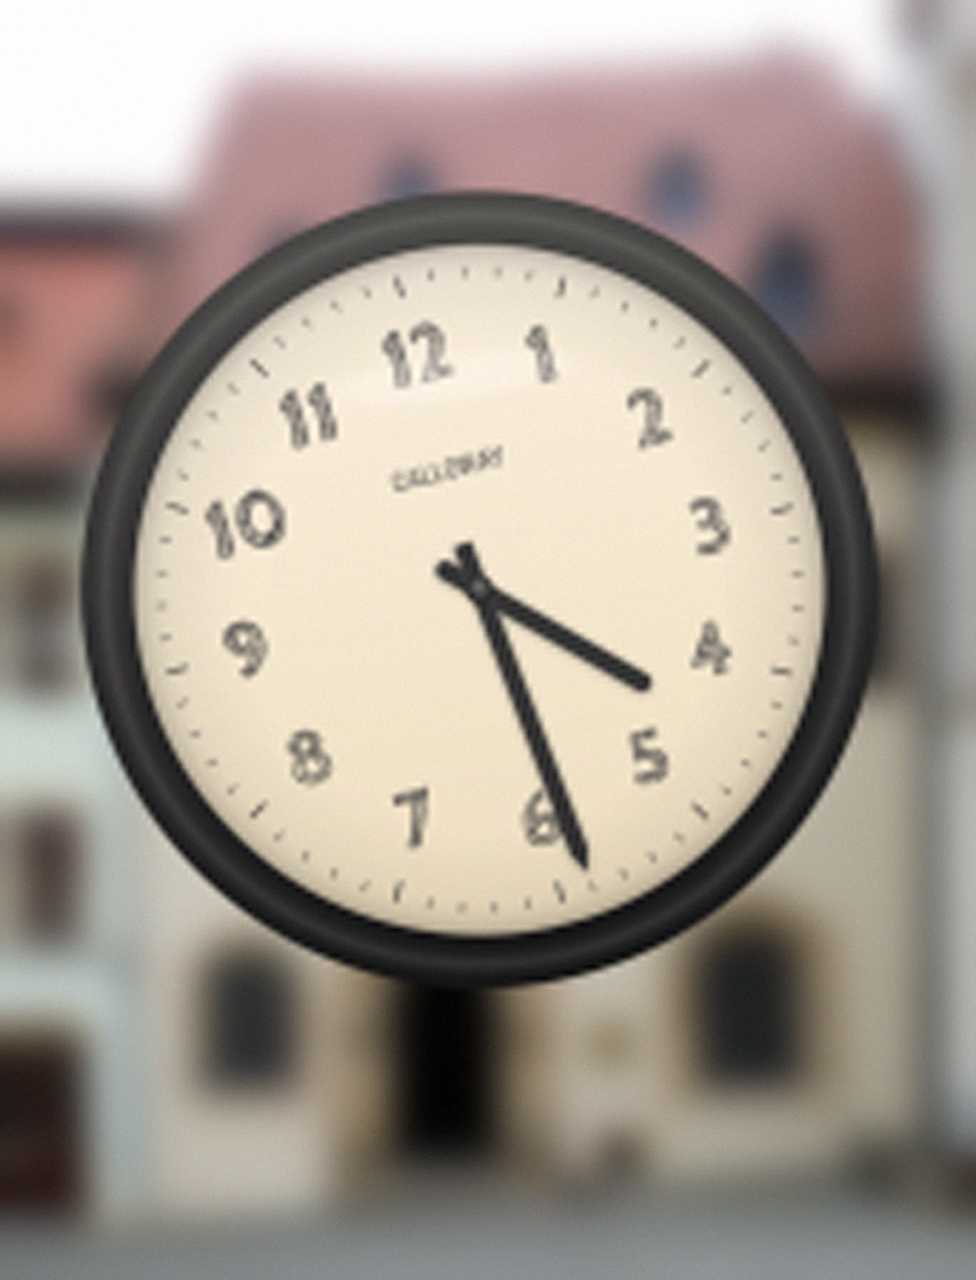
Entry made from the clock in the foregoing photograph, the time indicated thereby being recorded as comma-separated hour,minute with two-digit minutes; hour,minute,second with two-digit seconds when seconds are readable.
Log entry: 4,29
